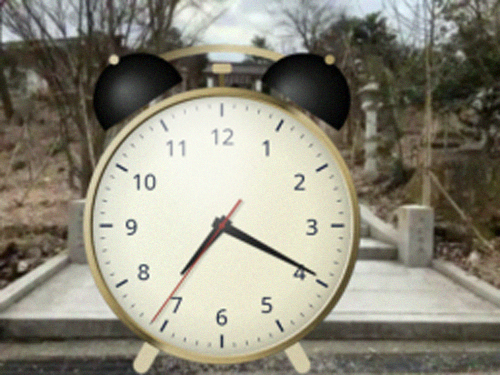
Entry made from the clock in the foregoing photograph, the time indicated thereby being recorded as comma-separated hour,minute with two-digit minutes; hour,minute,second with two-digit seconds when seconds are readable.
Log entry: 7,19,36
